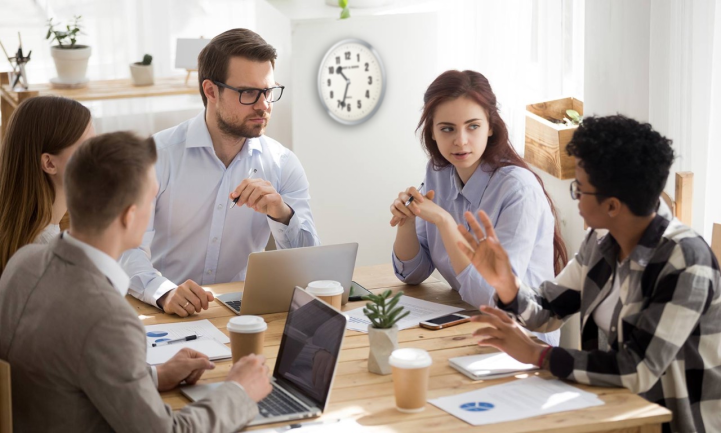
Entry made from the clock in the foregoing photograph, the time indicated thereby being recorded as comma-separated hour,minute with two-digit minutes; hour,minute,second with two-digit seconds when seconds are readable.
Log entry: 10,33
